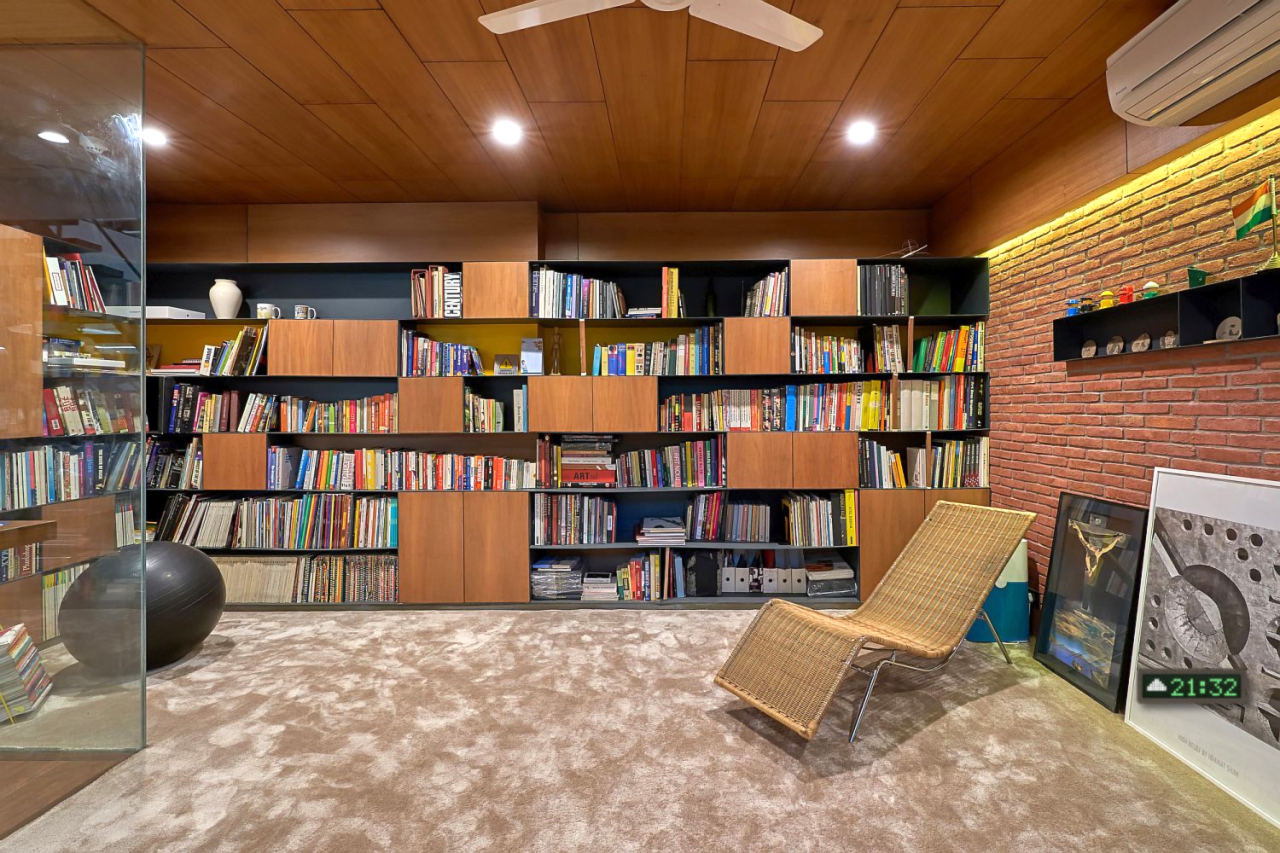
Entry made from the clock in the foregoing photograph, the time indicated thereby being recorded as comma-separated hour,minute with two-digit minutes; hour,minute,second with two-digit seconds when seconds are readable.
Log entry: 21,32
